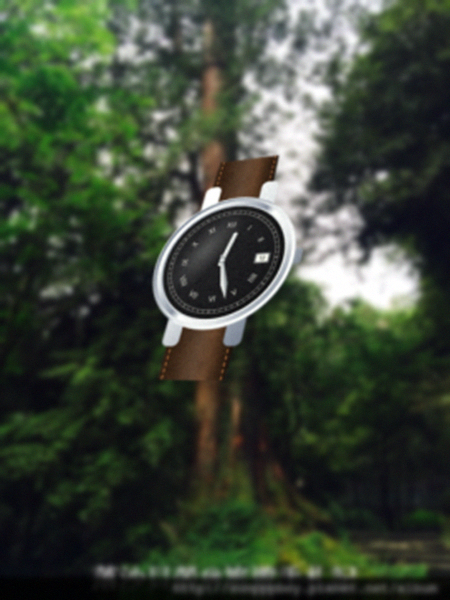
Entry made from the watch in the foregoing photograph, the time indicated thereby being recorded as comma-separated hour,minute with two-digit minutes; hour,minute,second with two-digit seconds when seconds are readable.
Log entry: 12,27
